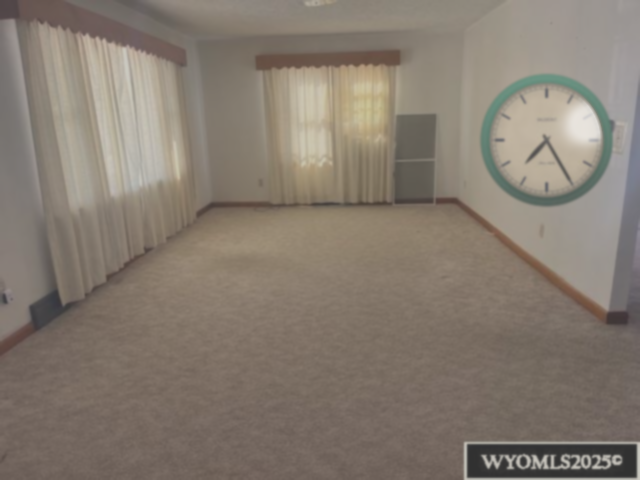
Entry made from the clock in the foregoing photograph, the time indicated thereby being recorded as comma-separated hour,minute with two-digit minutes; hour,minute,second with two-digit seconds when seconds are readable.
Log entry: 7,25
